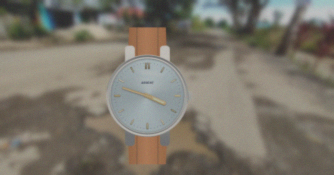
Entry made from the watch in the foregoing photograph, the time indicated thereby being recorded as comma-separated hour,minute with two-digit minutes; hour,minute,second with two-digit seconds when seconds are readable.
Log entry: 3,48
